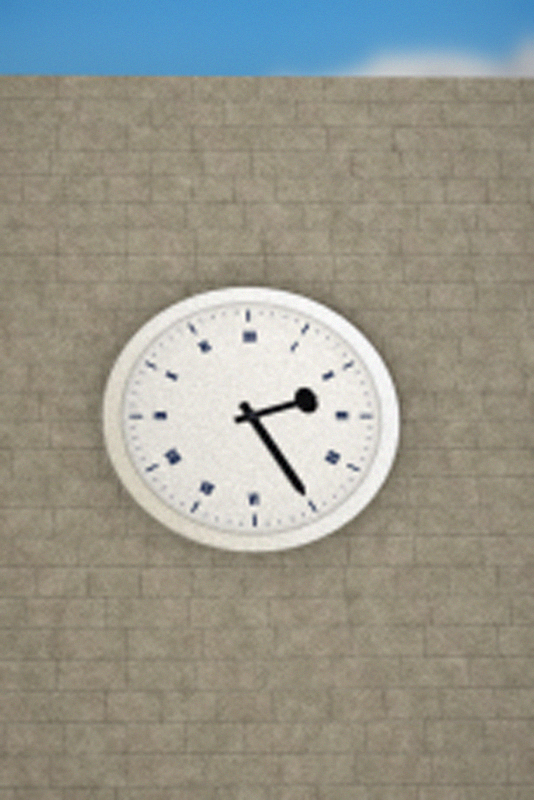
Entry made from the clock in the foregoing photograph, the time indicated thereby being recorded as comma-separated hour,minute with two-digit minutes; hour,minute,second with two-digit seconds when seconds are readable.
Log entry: 2,25
